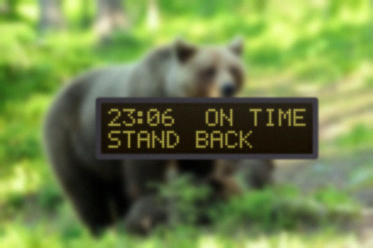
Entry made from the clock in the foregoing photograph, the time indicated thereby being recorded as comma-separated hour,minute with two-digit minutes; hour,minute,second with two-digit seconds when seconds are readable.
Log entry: 23,06
